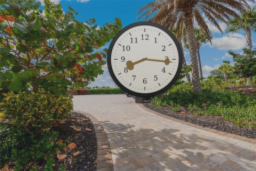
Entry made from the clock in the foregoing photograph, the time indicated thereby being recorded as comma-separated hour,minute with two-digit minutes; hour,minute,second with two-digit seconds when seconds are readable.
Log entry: 8,16
